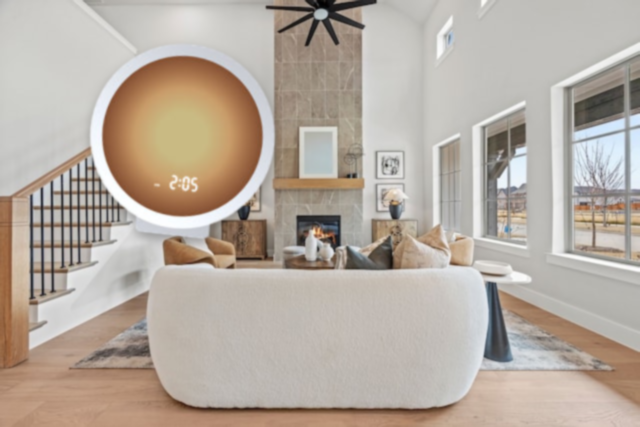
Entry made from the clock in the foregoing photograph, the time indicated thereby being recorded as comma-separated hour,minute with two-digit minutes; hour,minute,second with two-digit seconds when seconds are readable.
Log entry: 2,05
